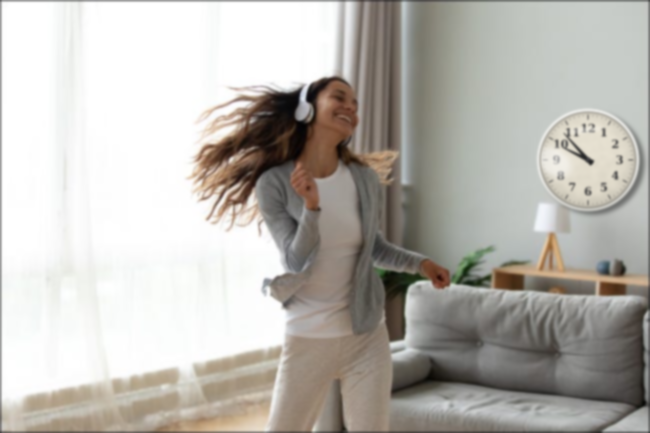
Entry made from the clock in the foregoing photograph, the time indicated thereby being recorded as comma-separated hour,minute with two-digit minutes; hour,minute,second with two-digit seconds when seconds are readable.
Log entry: 9,53
